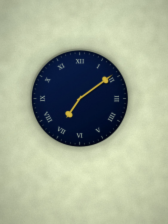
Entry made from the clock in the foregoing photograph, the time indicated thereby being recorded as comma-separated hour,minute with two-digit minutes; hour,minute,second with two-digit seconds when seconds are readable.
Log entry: 7,09
